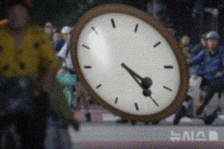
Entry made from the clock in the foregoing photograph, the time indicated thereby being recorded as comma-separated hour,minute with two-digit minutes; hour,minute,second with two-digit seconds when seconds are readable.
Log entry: 4,25
